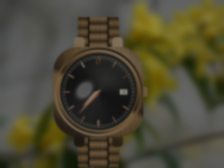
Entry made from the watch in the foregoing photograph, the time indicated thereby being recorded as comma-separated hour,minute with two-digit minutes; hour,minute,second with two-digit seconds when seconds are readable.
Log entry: 7,37
